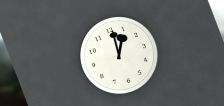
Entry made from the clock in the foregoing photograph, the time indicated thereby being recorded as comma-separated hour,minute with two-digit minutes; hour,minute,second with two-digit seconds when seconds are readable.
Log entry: 1,01
